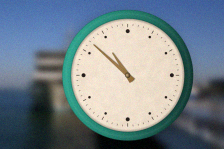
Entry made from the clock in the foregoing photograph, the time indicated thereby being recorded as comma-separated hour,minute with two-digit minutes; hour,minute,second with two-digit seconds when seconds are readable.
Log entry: 10,52
